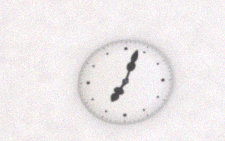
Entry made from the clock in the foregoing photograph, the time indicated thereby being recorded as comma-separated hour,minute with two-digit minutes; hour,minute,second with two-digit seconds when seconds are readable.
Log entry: 7,03
